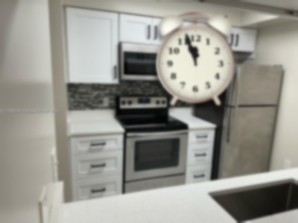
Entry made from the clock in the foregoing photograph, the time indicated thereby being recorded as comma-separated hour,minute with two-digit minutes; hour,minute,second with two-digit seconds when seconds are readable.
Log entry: 11,57
